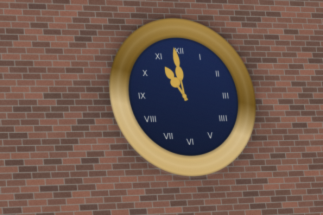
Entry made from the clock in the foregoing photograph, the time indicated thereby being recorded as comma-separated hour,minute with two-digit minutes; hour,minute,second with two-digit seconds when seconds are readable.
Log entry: 10,59
